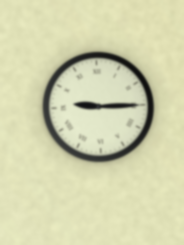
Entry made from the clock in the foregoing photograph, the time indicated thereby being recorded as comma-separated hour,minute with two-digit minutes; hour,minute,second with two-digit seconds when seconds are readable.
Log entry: 9,15
